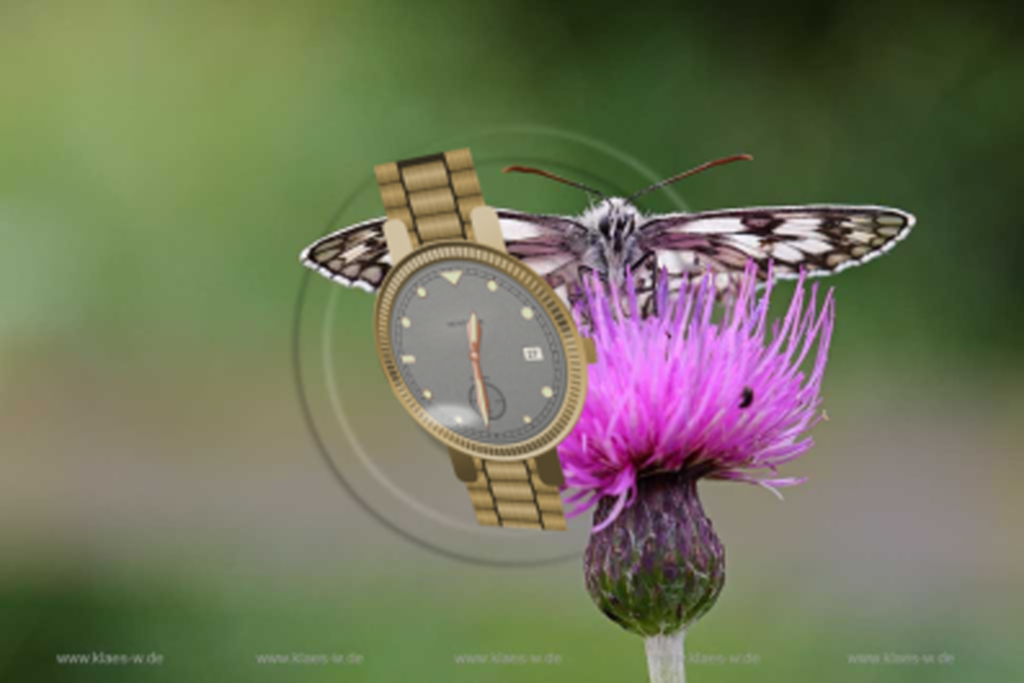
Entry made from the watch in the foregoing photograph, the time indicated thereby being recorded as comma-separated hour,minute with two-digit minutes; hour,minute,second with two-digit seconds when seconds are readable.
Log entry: 12,31
